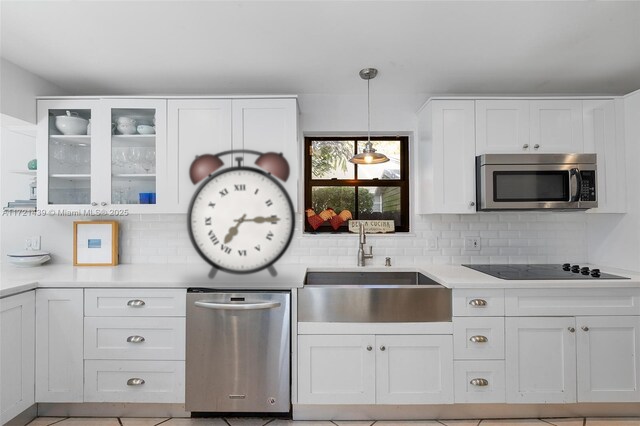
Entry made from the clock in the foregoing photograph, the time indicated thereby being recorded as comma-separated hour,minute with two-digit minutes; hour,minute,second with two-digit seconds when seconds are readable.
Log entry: 7,15
